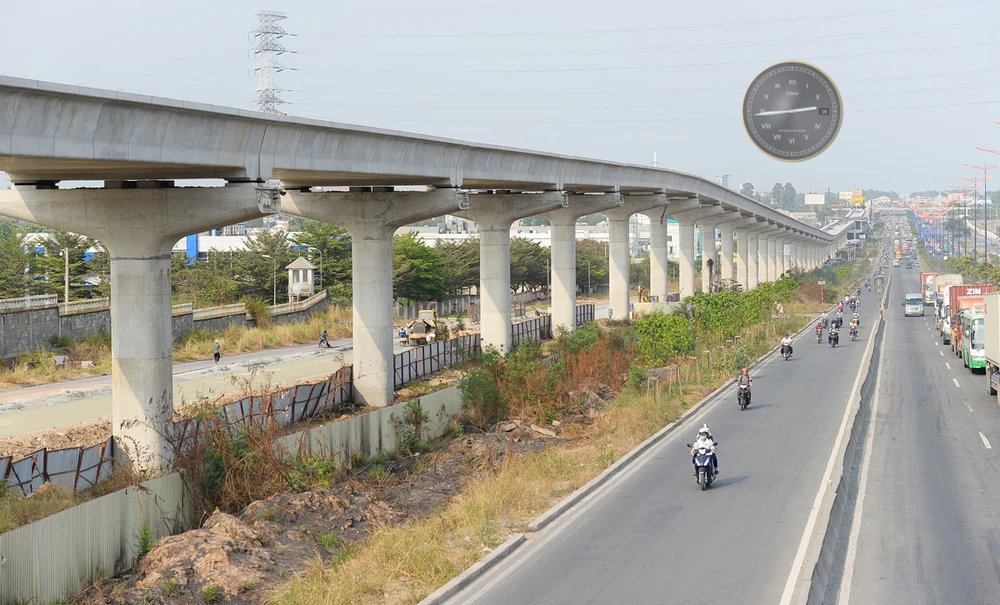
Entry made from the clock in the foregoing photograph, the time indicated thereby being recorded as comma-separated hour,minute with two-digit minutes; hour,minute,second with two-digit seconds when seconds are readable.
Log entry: 2,44
